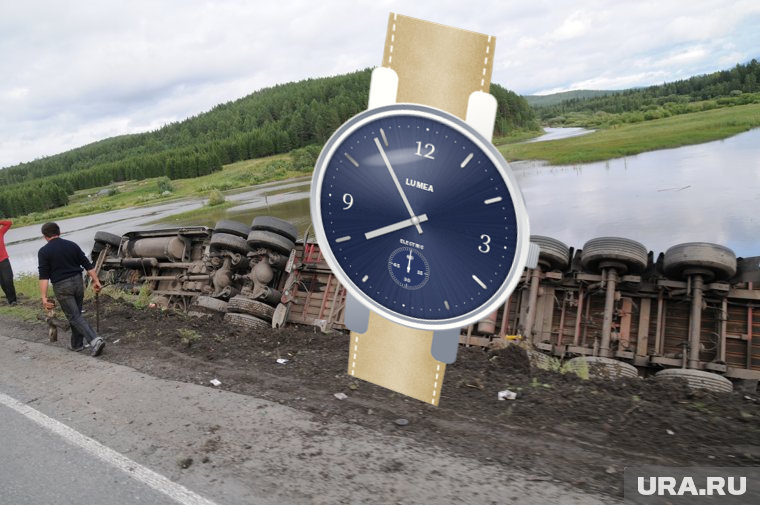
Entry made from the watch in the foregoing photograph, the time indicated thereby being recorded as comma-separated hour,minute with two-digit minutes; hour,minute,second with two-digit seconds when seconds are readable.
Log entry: 7,54
